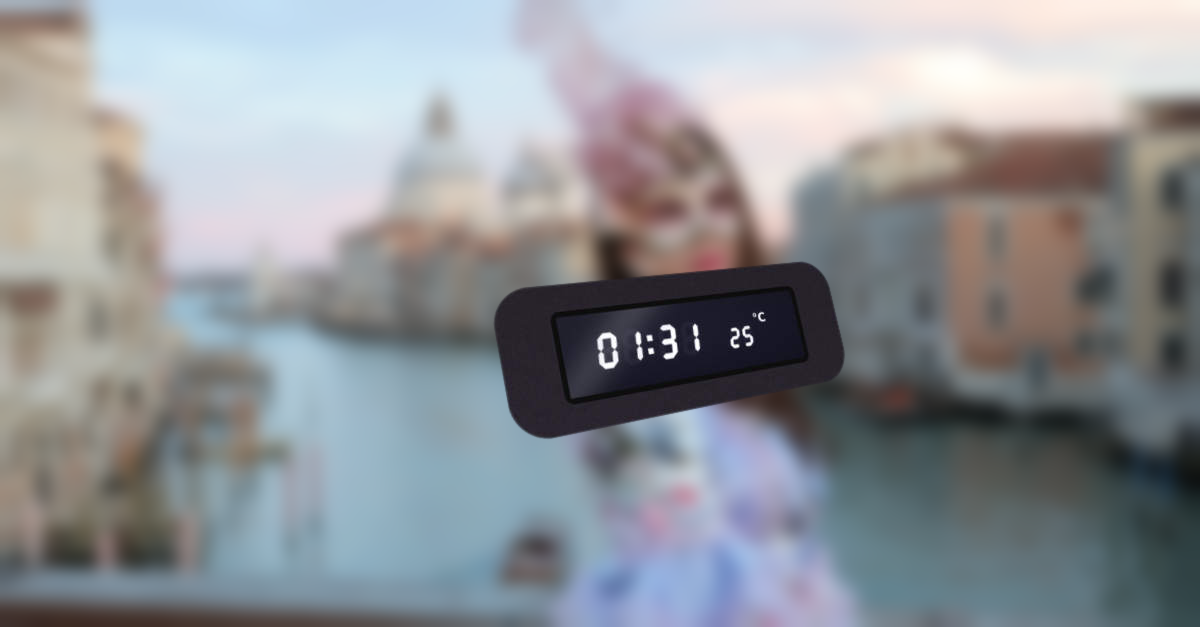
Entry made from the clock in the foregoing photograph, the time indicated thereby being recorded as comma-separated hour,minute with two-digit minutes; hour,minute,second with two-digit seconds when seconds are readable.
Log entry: 1,31
